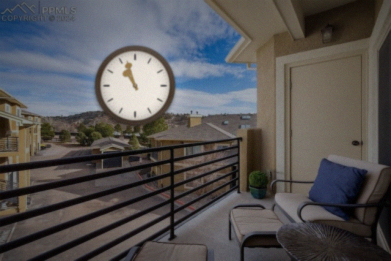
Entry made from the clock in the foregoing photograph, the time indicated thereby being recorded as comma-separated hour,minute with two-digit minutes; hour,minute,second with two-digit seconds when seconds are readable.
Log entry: 10,57
